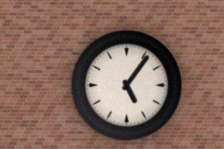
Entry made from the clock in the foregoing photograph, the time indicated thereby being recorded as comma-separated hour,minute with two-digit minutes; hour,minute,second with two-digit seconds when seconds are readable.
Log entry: 5,06
